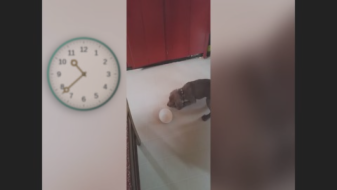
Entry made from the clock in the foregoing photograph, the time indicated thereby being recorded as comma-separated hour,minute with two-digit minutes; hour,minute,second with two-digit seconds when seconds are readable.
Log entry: 10,38
